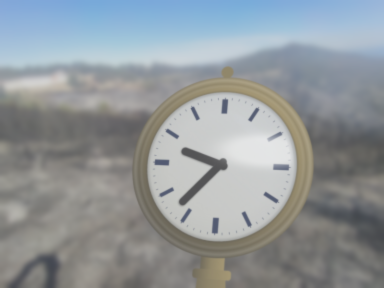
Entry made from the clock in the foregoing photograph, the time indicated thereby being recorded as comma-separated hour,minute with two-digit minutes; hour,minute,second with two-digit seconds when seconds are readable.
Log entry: 9,37
